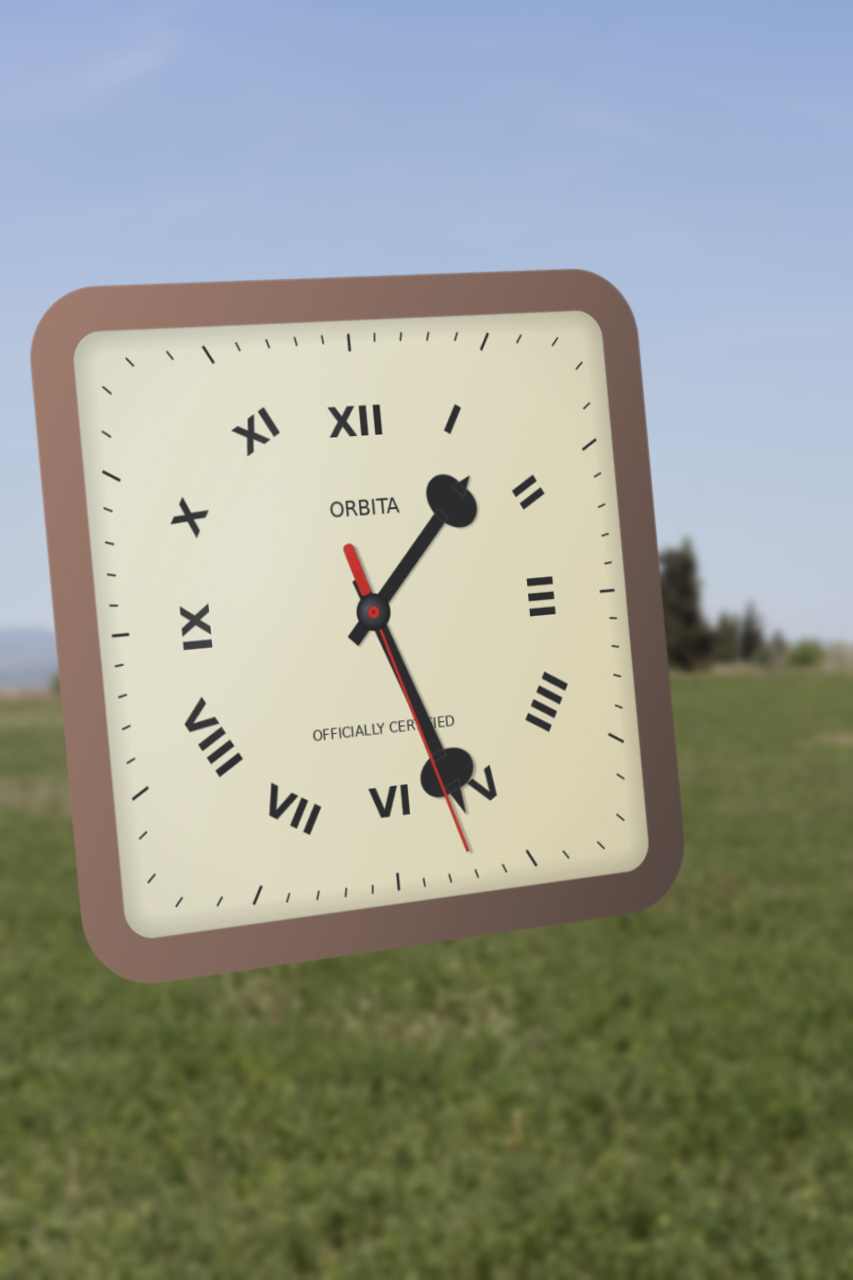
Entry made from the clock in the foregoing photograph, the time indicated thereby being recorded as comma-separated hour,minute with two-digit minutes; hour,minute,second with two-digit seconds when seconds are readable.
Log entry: 1,26,27
